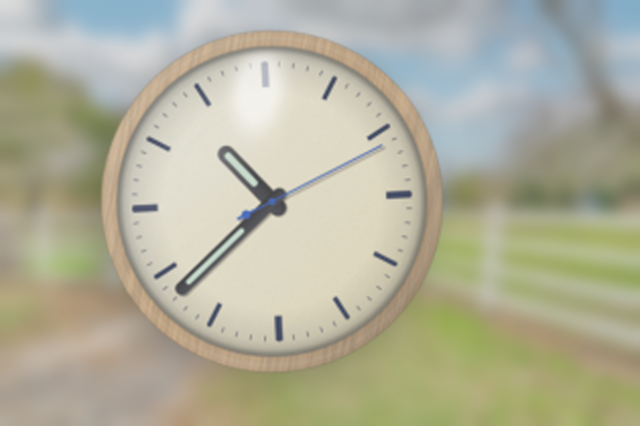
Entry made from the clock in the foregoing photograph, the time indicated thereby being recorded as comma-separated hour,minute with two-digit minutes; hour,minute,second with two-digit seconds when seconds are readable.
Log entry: 10,38,11
